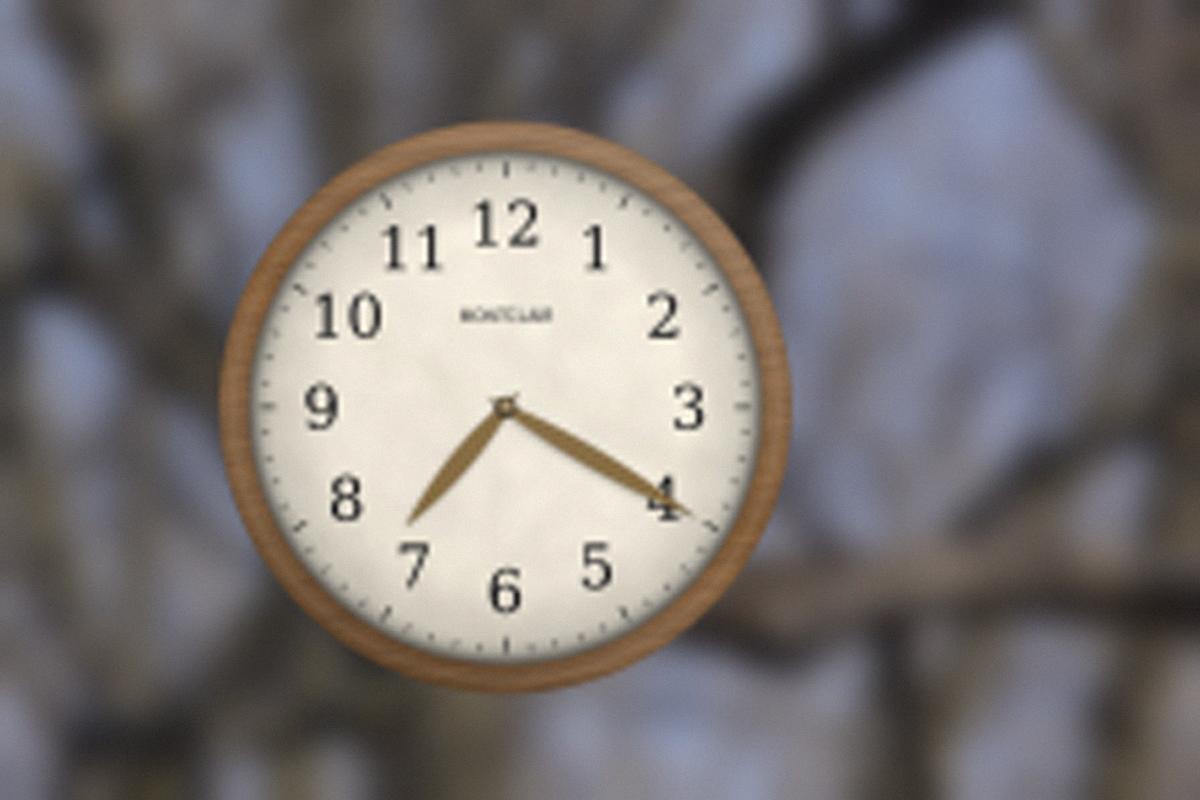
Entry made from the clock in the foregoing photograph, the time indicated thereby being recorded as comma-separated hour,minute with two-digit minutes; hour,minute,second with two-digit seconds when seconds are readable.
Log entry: 7,20
